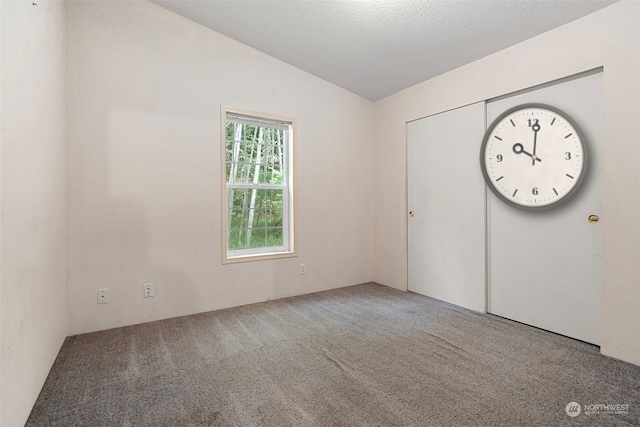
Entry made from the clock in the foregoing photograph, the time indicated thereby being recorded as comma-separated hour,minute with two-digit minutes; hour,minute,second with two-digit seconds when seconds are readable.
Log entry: 10,01
